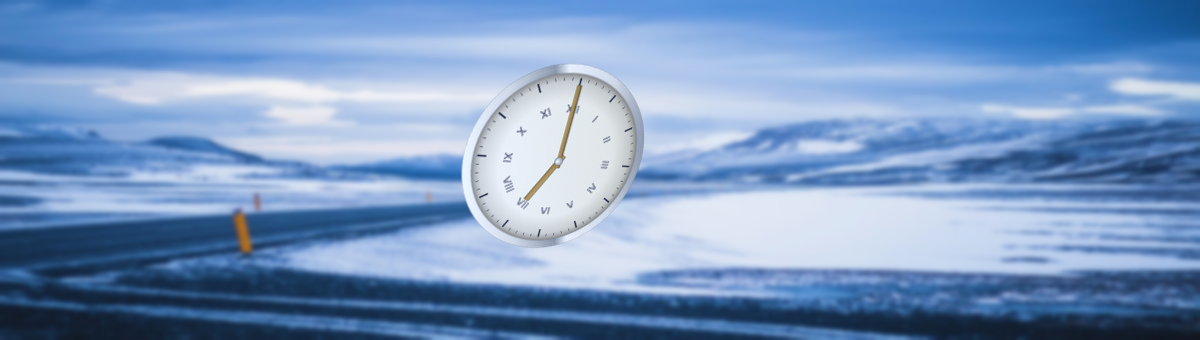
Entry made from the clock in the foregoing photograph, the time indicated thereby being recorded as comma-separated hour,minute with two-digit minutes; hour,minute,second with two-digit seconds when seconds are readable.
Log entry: 7,00
